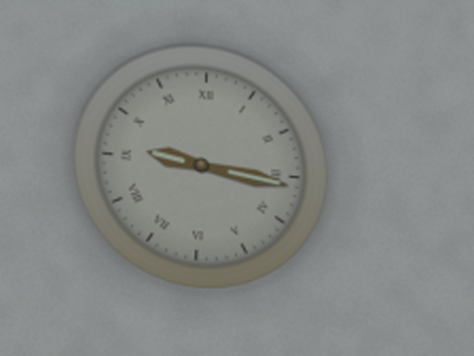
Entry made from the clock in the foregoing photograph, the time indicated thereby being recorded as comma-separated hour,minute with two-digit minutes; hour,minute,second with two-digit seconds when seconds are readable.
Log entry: 9,16
